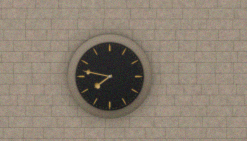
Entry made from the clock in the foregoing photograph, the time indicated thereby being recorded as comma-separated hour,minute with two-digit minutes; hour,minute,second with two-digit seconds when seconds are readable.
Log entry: 7,47
